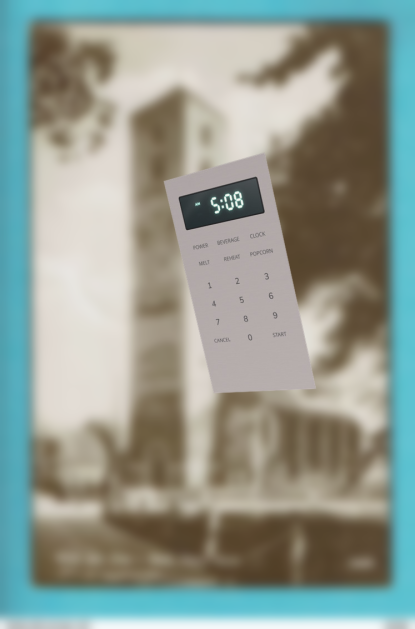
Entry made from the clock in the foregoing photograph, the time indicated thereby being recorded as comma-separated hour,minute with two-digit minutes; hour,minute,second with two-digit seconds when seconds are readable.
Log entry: 5,08
